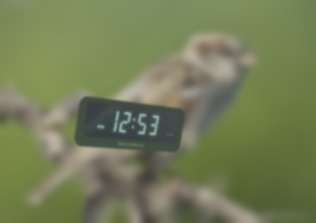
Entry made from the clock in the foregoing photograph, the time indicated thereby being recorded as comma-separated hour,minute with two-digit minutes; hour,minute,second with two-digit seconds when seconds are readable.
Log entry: 12,53
